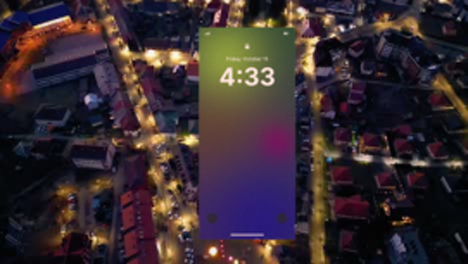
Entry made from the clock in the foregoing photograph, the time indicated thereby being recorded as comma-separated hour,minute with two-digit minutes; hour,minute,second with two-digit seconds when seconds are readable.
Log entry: 4,33
